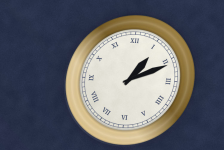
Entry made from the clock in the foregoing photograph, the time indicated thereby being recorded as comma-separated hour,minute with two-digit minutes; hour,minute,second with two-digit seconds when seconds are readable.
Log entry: 1,11
